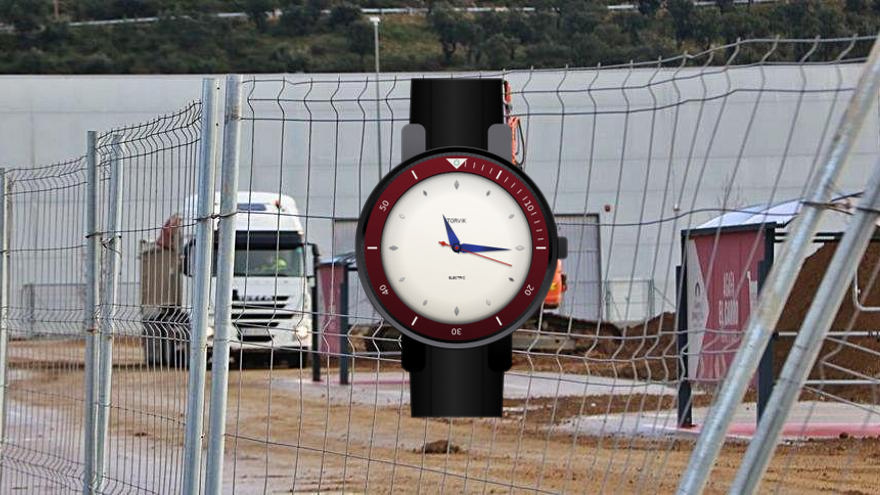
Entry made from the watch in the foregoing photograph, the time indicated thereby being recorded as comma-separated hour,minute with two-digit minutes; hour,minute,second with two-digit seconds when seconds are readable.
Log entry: 11,15,18
